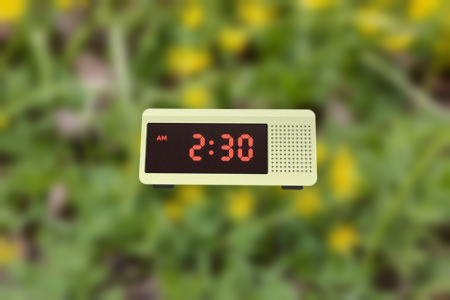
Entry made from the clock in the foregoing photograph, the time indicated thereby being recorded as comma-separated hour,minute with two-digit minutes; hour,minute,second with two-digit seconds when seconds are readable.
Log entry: 2,30
